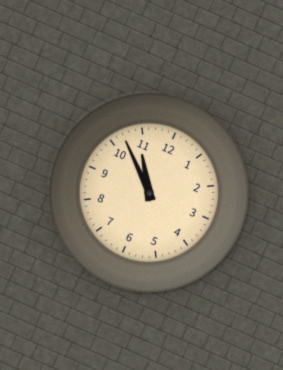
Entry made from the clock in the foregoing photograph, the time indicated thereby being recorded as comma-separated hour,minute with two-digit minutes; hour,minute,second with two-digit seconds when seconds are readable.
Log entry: 10,52
